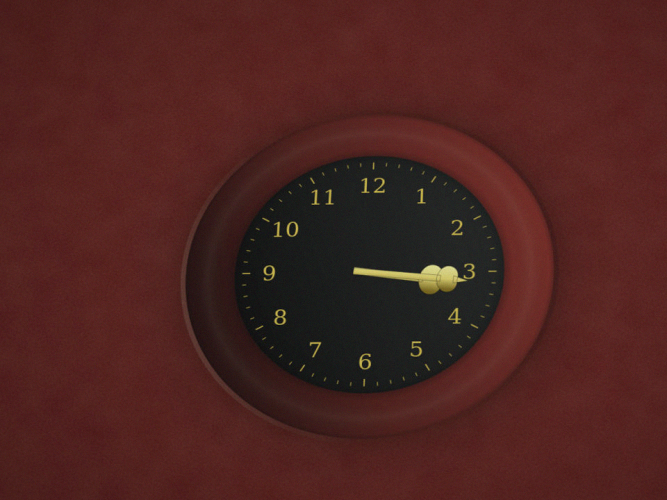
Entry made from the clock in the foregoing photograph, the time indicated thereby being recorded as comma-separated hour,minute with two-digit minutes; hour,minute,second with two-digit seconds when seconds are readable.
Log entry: 3,16
